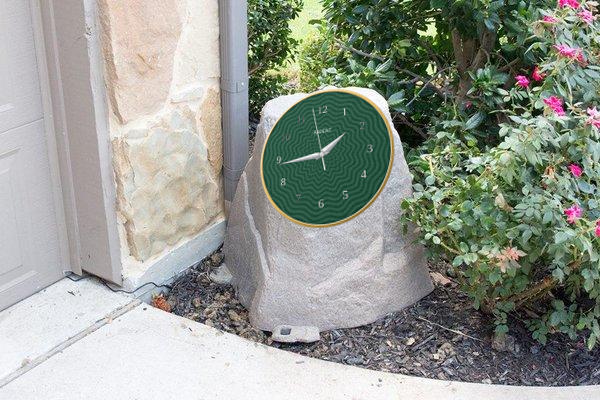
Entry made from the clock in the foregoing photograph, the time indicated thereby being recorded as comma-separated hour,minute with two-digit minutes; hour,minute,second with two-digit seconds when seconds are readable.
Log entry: 1,43,58
